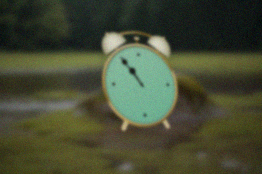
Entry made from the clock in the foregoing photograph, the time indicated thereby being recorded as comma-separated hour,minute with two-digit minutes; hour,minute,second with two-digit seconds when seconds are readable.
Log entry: 10,54
